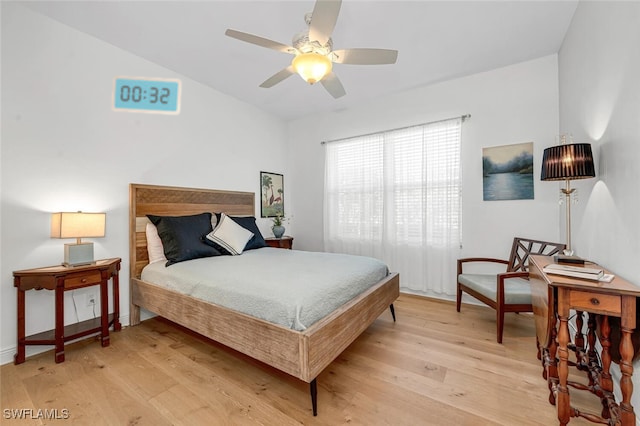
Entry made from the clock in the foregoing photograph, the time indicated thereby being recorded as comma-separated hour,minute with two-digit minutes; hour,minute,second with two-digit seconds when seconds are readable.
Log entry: 0,32
